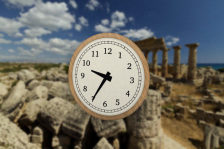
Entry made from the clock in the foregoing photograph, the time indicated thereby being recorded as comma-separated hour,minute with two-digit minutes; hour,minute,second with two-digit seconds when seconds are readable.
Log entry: 9,35
